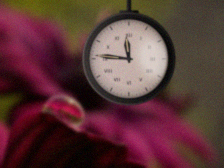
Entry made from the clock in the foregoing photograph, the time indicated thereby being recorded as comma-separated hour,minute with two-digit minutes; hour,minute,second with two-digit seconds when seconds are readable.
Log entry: 11,46
